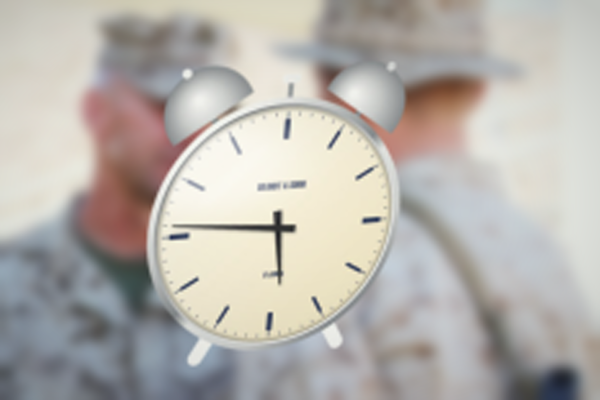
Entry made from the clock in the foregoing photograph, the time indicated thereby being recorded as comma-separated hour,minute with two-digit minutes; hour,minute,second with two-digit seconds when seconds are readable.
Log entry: 5,46
